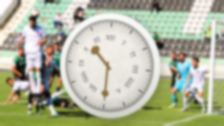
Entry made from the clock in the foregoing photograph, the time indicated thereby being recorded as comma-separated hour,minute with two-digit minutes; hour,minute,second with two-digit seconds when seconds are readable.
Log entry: 10,30
